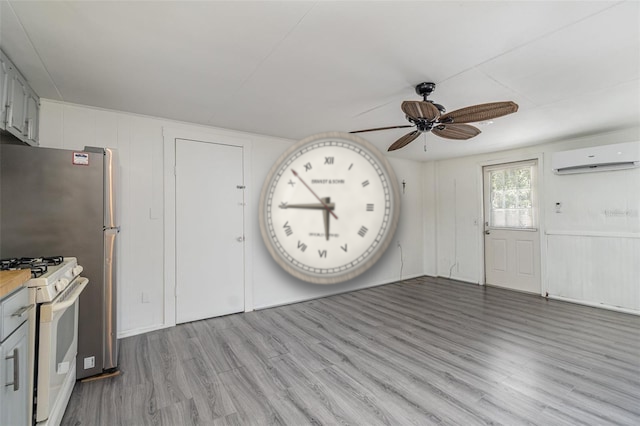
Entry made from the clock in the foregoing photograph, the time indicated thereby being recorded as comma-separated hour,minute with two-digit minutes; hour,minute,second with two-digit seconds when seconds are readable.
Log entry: 5,44,52
